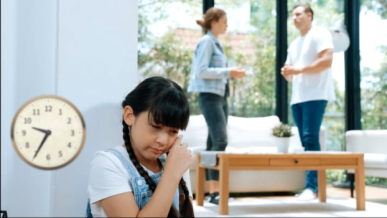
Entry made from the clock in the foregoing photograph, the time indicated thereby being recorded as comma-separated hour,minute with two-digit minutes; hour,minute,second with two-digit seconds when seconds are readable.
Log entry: 9,35
